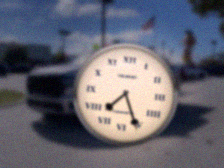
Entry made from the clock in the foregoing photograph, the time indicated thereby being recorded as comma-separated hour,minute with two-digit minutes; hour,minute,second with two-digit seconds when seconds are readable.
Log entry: 7,26
